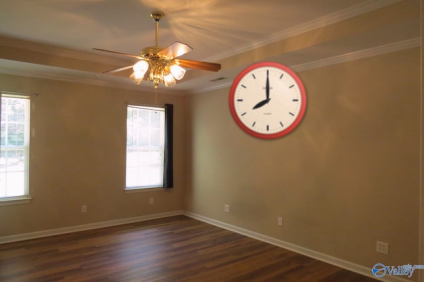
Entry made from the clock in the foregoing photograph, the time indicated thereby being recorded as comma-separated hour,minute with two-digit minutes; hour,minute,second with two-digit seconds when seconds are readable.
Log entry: 8,00
